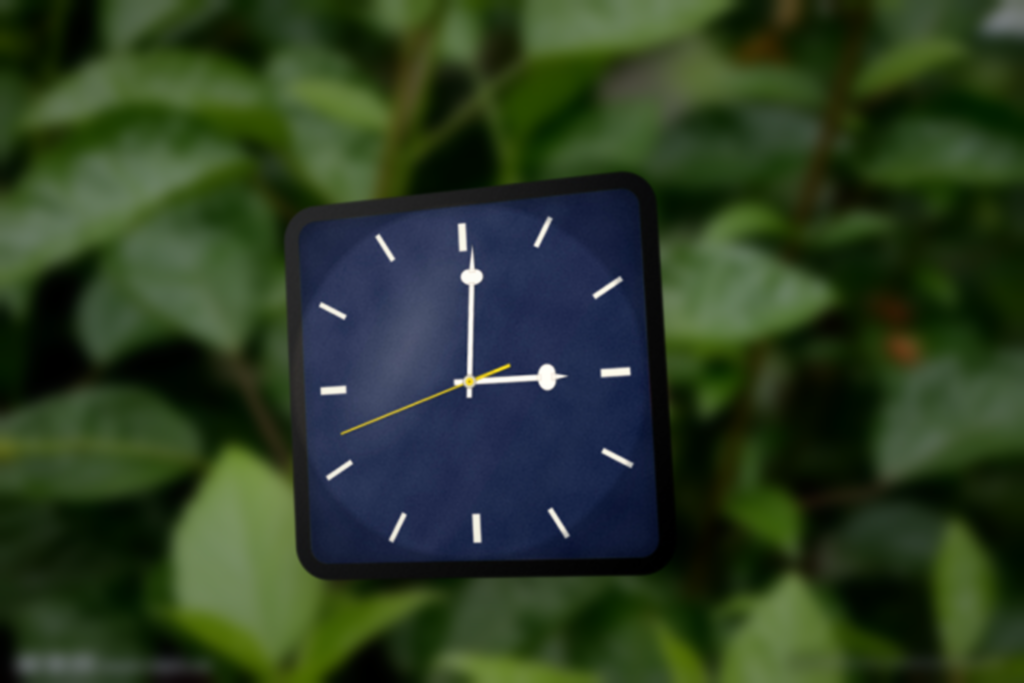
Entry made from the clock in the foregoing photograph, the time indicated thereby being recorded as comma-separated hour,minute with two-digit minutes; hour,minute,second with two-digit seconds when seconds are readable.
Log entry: 3,00,42
